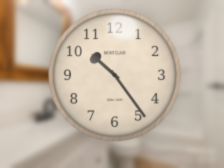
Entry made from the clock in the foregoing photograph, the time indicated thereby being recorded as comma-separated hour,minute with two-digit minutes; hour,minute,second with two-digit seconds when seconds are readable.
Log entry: 10,24
